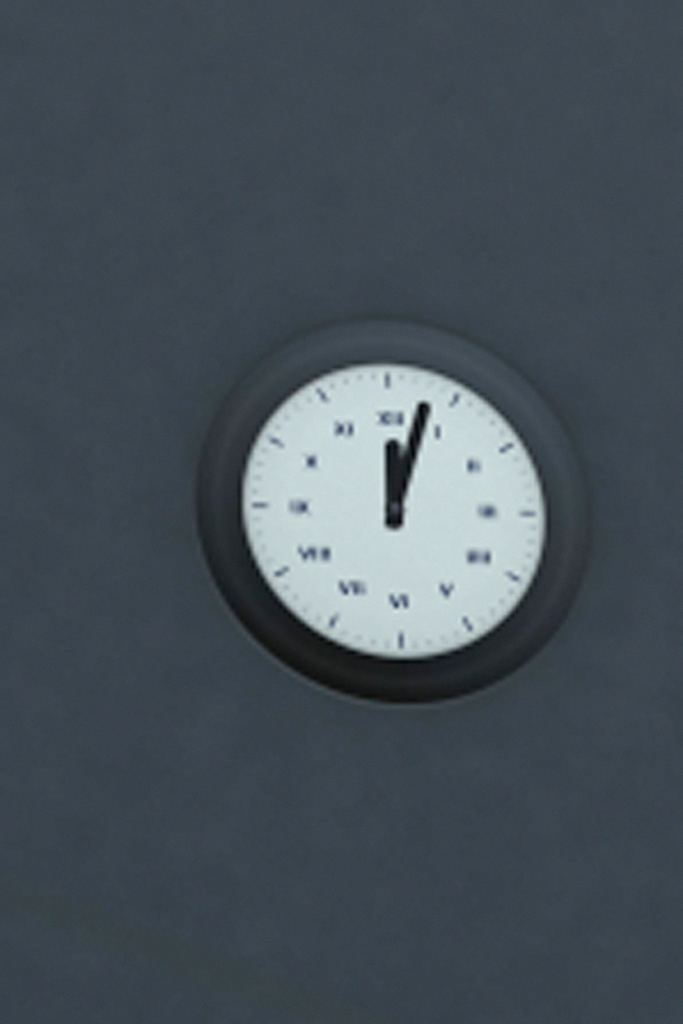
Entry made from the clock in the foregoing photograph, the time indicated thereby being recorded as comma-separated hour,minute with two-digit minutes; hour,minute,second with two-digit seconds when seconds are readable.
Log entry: 12,03
